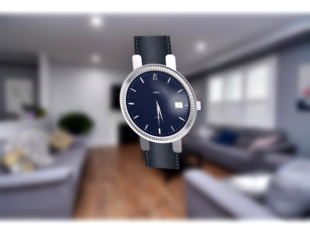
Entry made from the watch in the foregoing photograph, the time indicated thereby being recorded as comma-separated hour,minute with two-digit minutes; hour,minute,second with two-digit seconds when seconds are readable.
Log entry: 5,30
